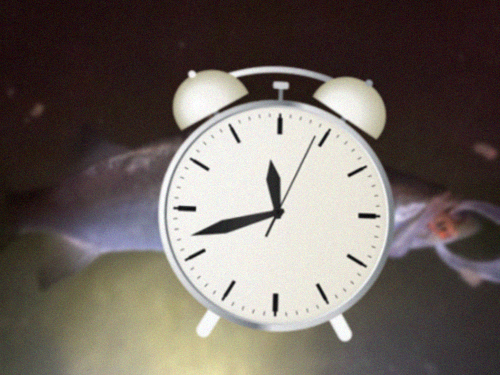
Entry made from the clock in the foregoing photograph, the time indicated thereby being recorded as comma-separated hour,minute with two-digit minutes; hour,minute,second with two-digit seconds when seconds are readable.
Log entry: 11,42,04
